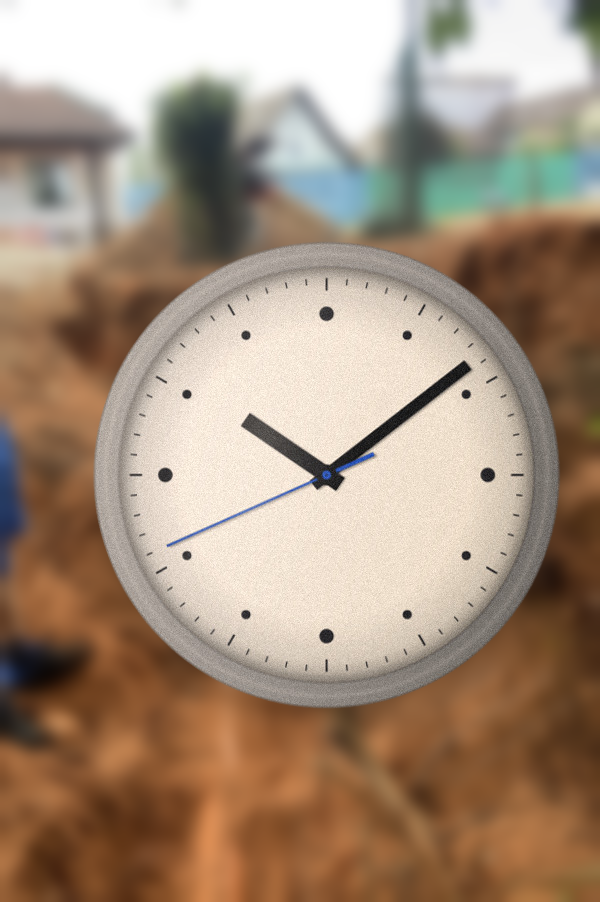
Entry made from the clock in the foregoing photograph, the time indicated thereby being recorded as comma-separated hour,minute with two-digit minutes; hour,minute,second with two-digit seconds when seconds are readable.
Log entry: 10,08,41
